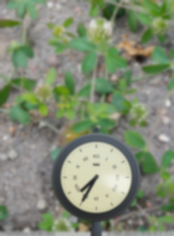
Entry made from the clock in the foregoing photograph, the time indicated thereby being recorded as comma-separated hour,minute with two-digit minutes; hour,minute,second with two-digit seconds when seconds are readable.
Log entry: 7,35
